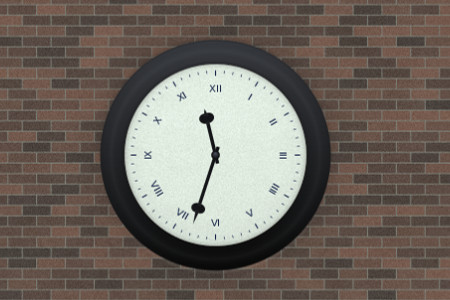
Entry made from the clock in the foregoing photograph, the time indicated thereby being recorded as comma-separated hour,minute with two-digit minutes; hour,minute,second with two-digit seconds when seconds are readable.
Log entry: 11,33
